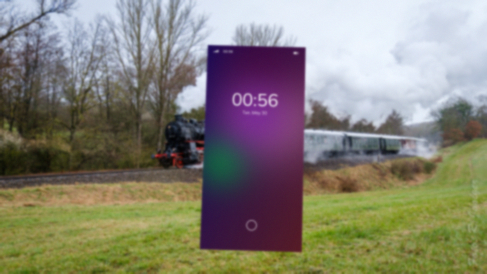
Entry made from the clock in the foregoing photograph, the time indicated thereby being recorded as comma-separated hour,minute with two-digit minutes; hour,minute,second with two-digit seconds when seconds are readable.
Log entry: 0,56
